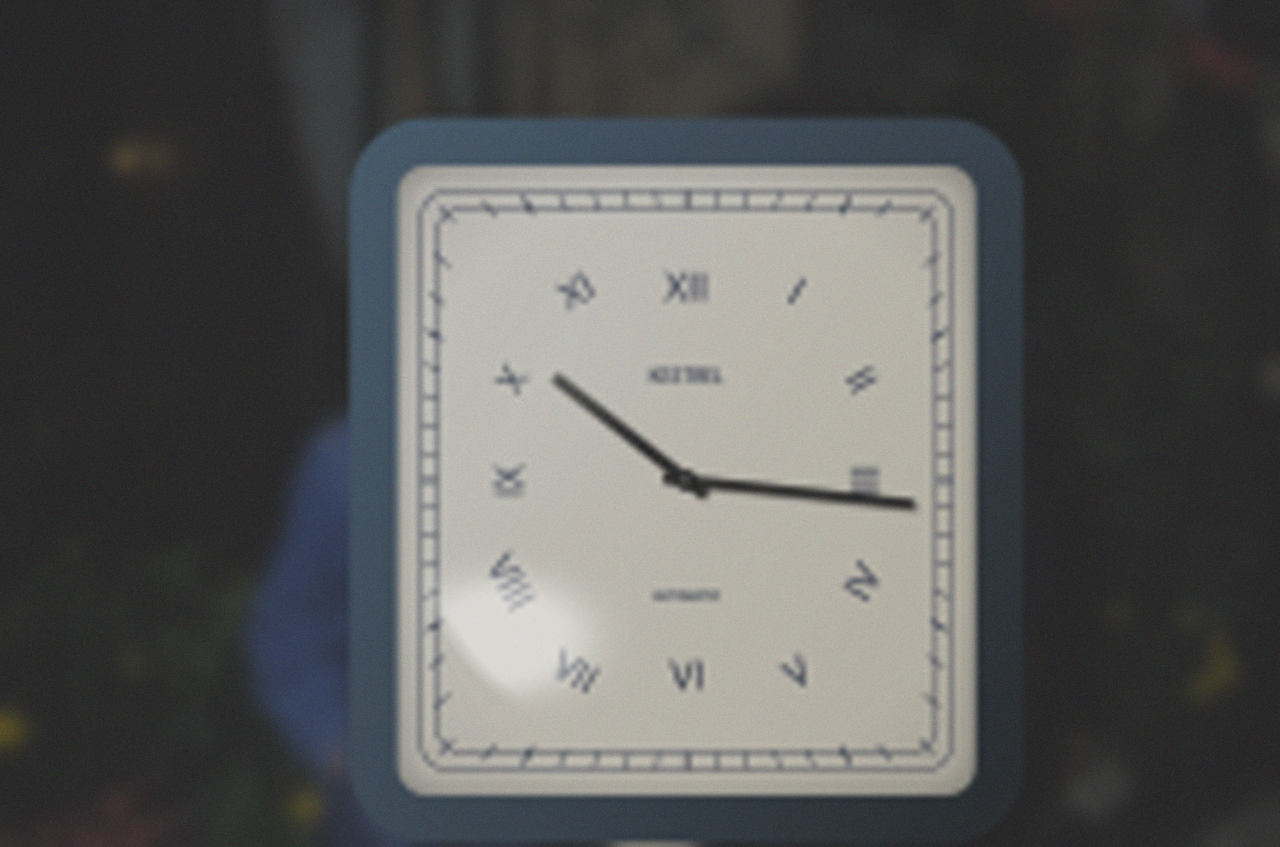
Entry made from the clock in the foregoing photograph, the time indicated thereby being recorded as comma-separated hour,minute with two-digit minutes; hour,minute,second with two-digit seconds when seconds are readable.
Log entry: 10,16
